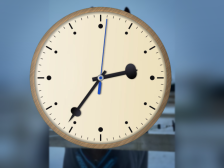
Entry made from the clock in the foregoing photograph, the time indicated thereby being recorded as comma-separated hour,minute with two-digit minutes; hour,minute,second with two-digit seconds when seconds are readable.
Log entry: 2,36,01
